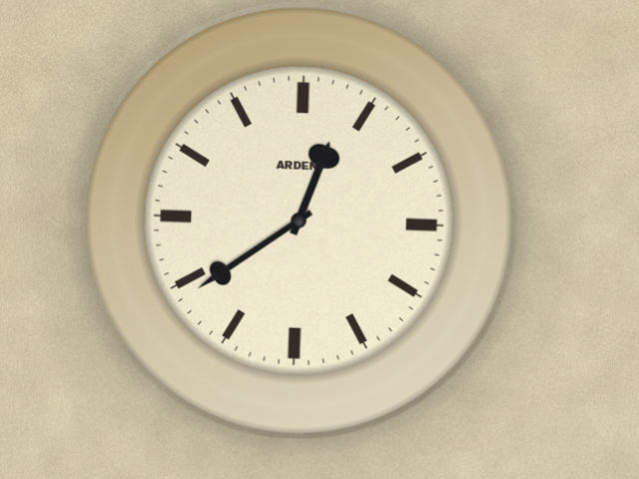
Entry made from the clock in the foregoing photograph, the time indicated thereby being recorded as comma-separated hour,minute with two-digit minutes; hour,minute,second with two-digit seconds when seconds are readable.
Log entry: 12,39
